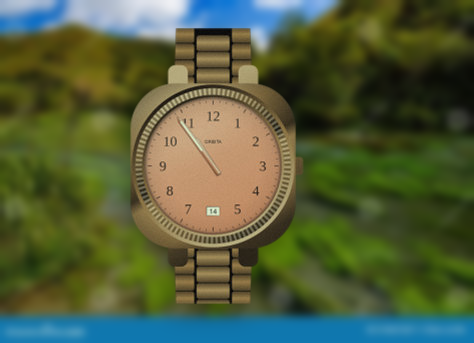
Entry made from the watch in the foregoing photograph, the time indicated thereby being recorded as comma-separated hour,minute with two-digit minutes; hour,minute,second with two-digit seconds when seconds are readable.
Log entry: 10,54
